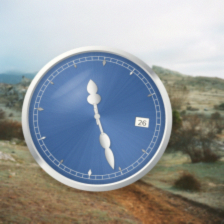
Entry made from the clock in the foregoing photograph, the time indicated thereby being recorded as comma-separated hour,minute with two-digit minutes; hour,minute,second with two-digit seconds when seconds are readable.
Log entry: 11,26
